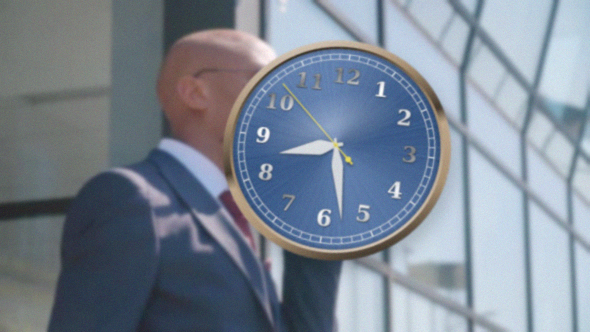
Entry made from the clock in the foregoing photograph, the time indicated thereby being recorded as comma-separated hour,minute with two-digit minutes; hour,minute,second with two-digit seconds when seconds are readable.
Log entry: 8,27,52
